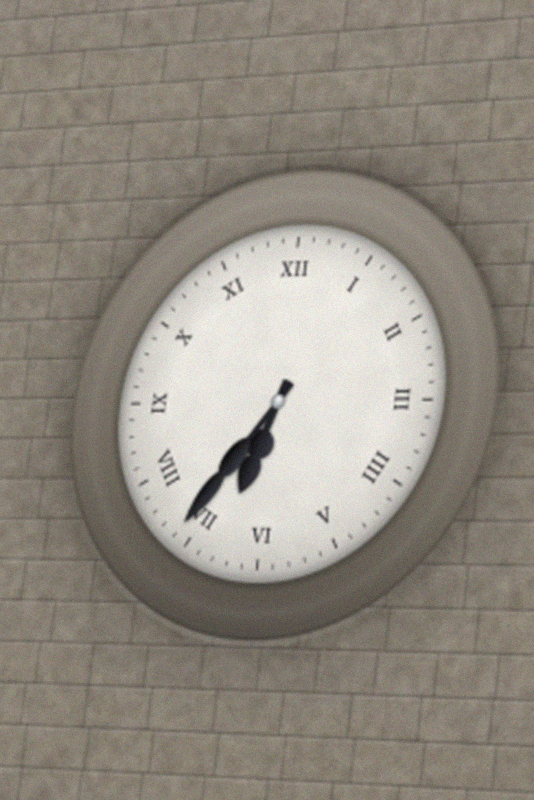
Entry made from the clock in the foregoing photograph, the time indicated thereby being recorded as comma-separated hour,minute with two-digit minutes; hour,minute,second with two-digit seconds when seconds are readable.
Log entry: 6,36
